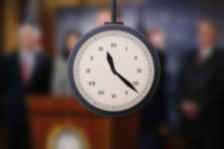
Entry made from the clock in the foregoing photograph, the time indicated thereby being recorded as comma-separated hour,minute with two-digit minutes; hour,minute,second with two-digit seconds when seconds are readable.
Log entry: 11,22
